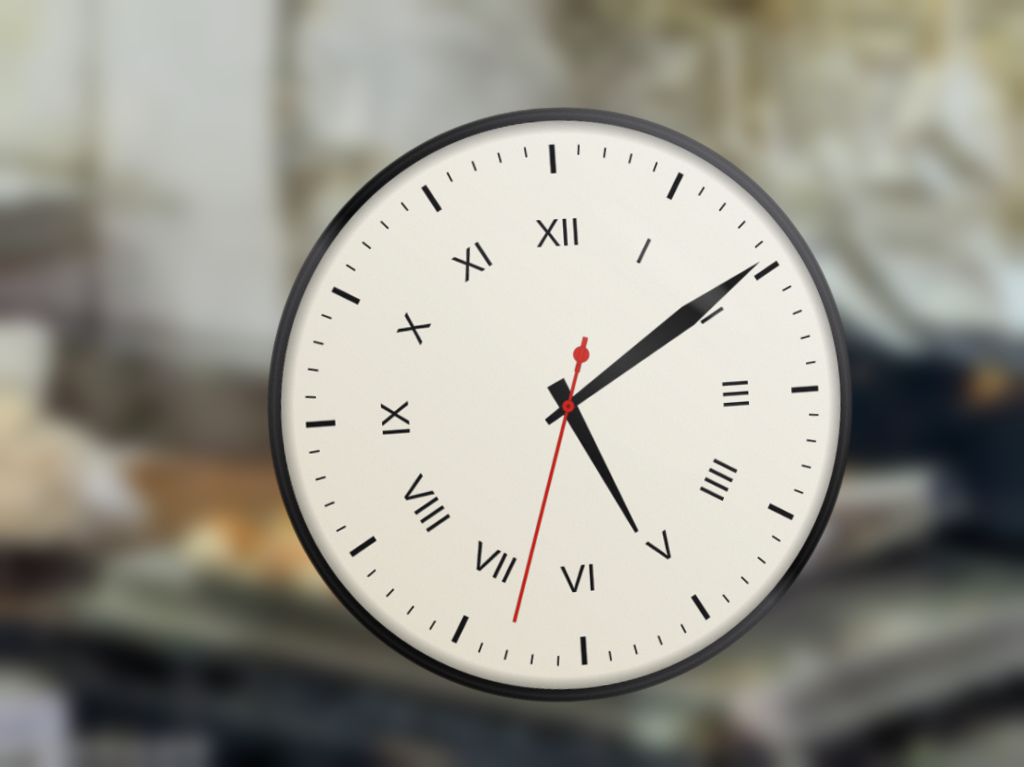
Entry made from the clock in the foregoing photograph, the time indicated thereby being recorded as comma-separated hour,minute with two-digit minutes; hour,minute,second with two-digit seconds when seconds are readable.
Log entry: 5,09,33
